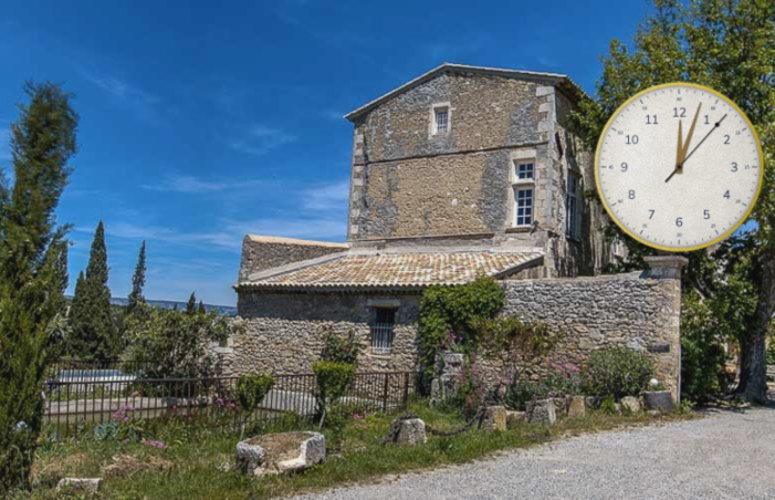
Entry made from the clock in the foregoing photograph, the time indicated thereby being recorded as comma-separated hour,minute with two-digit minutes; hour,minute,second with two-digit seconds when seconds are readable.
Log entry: 12,03,07
